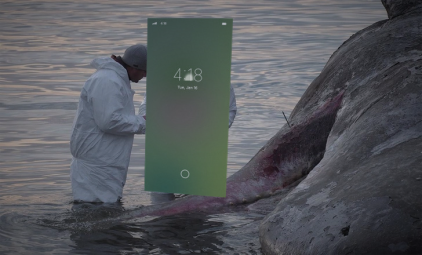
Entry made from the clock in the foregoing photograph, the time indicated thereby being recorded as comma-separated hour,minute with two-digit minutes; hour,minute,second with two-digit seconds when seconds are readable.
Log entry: 4,18
